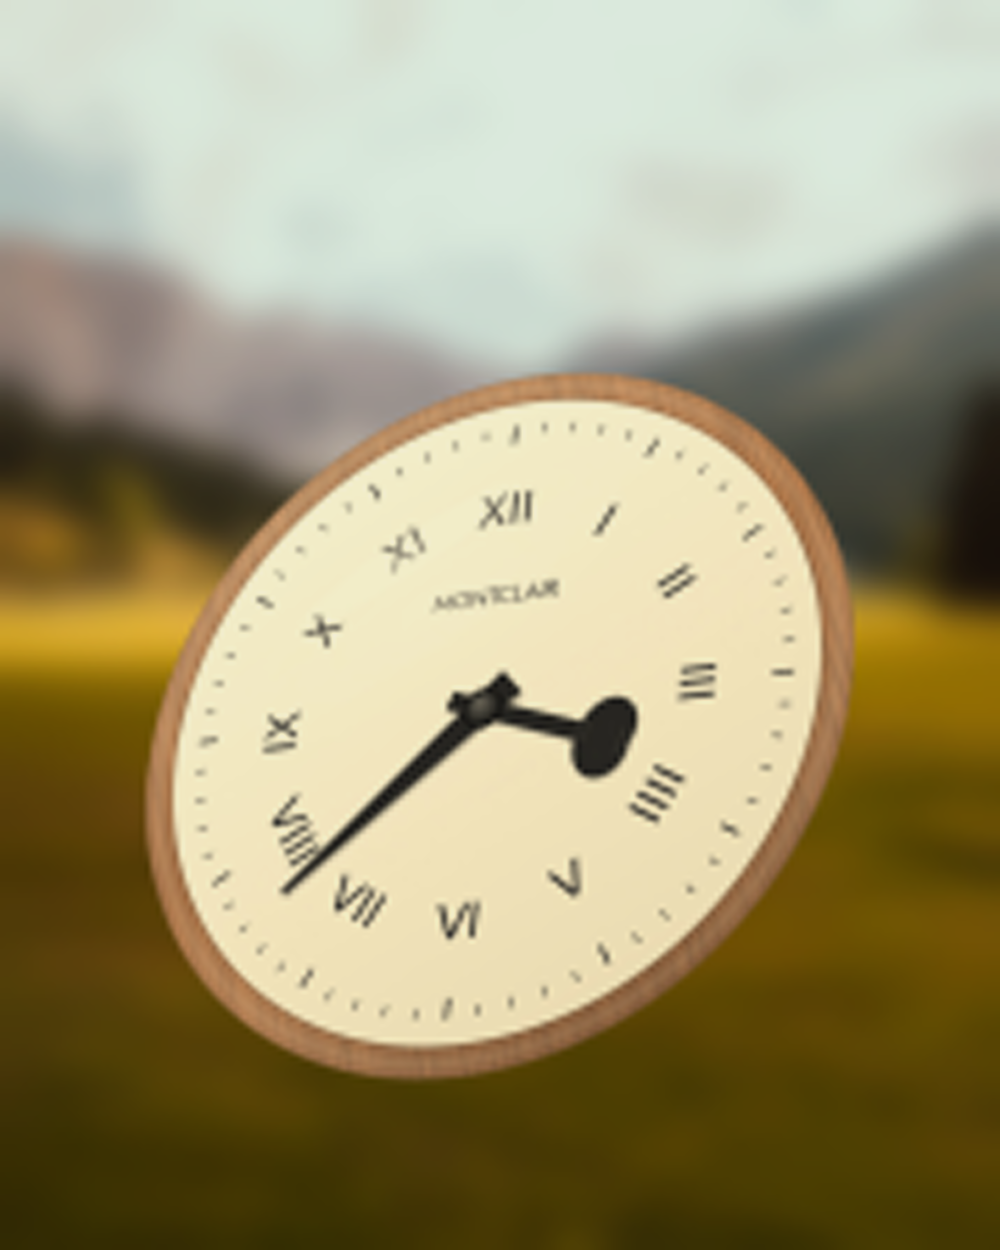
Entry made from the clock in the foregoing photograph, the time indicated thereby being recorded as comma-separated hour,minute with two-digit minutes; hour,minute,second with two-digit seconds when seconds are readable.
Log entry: 3,38
